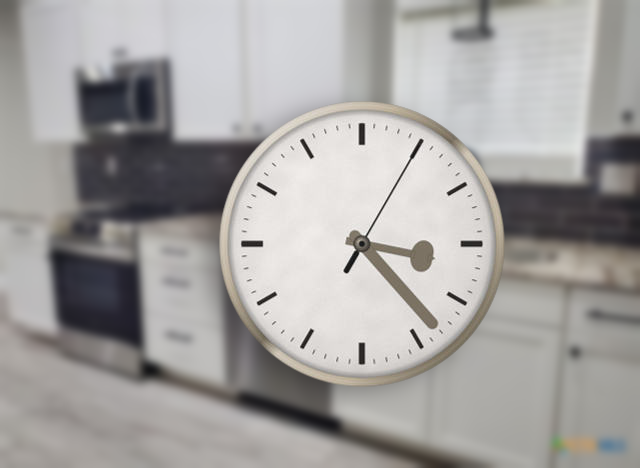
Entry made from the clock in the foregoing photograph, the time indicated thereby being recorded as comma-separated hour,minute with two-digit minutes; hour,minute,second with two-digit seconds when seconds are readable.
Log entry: 3,23,05
